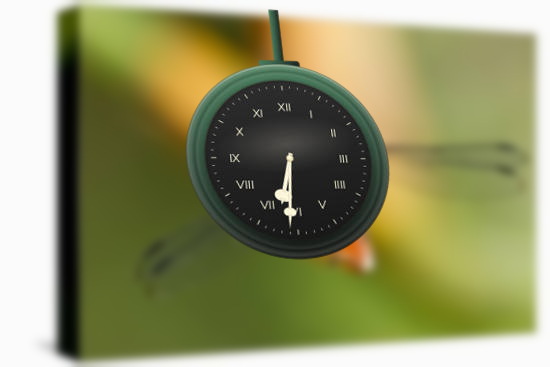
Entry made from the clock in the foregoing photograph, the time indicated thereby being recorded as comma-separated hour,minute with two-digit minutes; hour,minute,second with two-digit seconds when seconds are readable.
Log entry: 6,31
